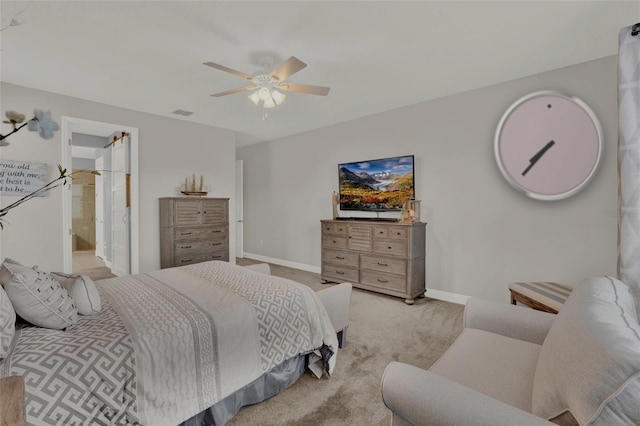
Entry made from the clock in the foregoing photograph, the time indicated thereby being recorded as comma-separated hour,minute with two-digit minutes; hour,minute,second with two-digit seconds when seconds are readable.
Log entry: 7,37
